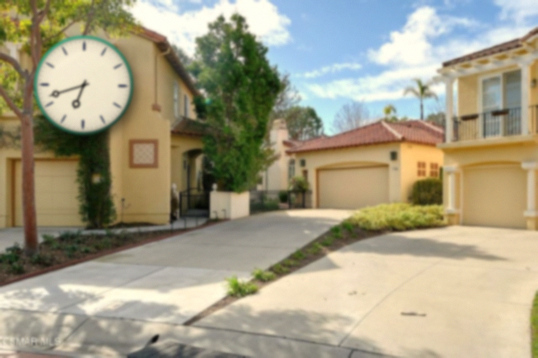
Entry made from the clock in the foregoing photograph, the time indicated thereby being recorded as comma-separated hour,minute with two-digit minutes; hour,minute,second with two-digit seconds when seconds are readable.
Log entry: 6,42
